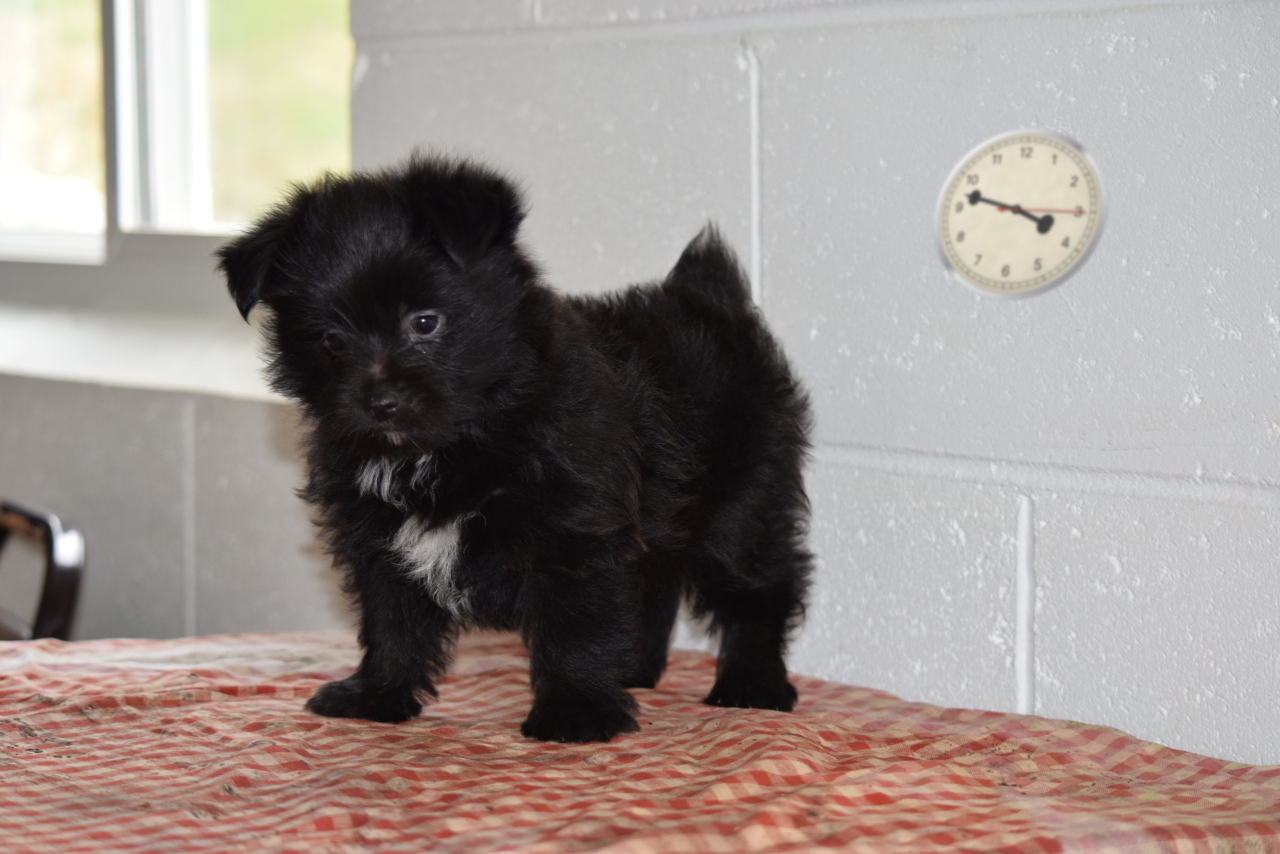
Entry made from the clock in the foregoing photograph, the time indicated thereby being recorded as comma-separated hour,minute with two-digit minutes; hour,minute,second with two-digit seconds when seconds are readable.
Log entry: 3,47,15
